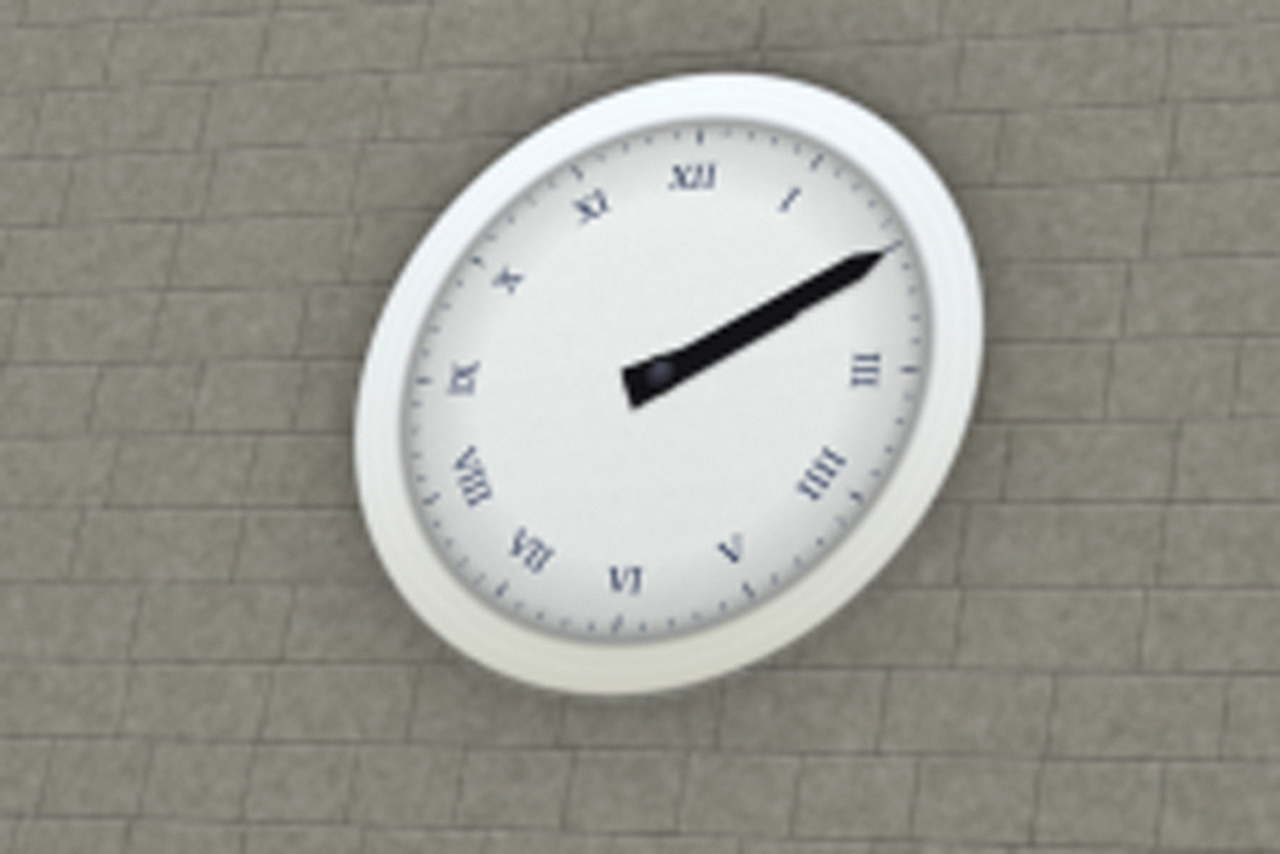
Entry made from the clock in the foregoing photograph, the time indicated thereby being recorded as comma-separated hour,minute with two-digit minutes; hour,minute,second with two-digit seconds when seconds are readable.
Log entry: 2,10
